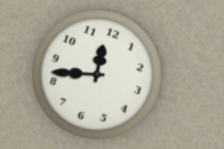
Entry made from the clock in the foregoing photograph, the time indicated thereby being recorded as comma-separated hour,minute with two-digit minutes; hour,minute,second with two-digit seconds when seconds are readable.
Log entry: 11,42
